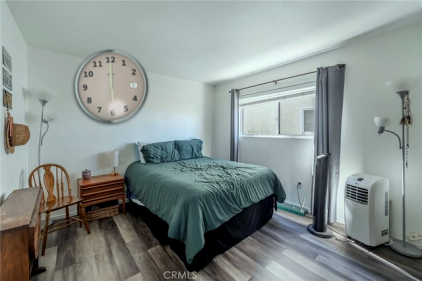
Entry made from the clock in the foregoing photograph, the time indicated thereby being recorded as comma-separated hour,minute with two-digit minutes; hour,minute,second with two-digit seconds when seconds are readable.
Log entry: 6,00
